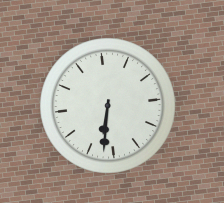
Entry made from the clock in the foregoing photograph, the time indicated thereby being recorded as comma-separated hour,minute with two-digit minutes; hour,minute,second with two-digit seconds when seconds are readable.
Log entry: 6,32
